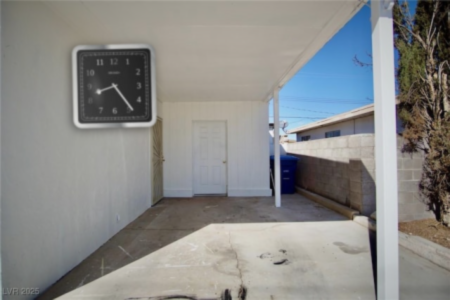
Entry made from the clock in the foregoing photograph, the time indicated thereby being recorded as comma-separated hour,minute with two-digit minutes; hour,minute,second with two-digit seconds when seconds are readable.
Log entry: 8,24
